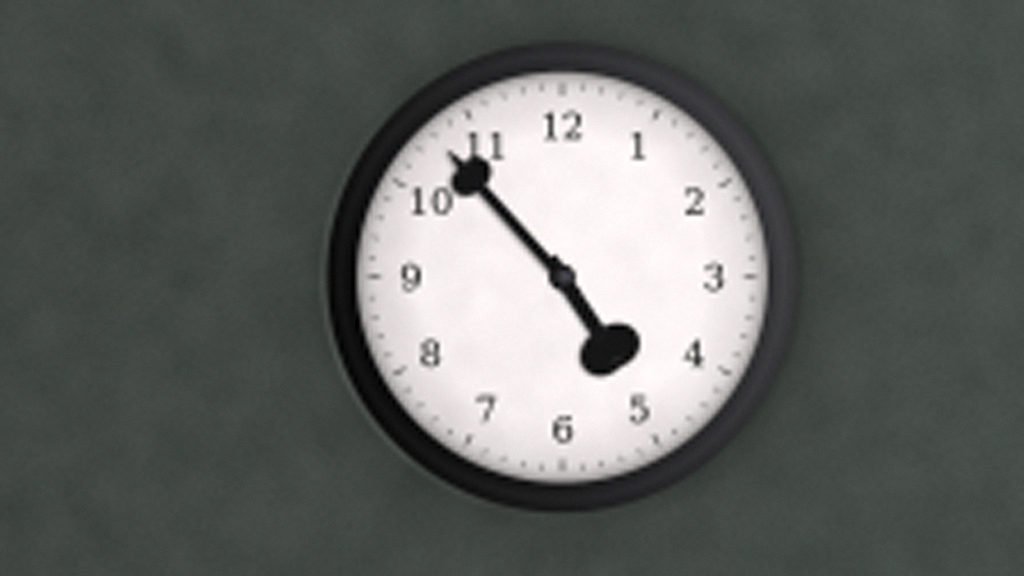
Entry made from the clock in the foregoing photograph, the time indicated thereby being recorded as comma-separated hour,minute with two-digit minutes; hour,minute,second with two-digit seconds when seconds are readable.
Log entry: 4,53
